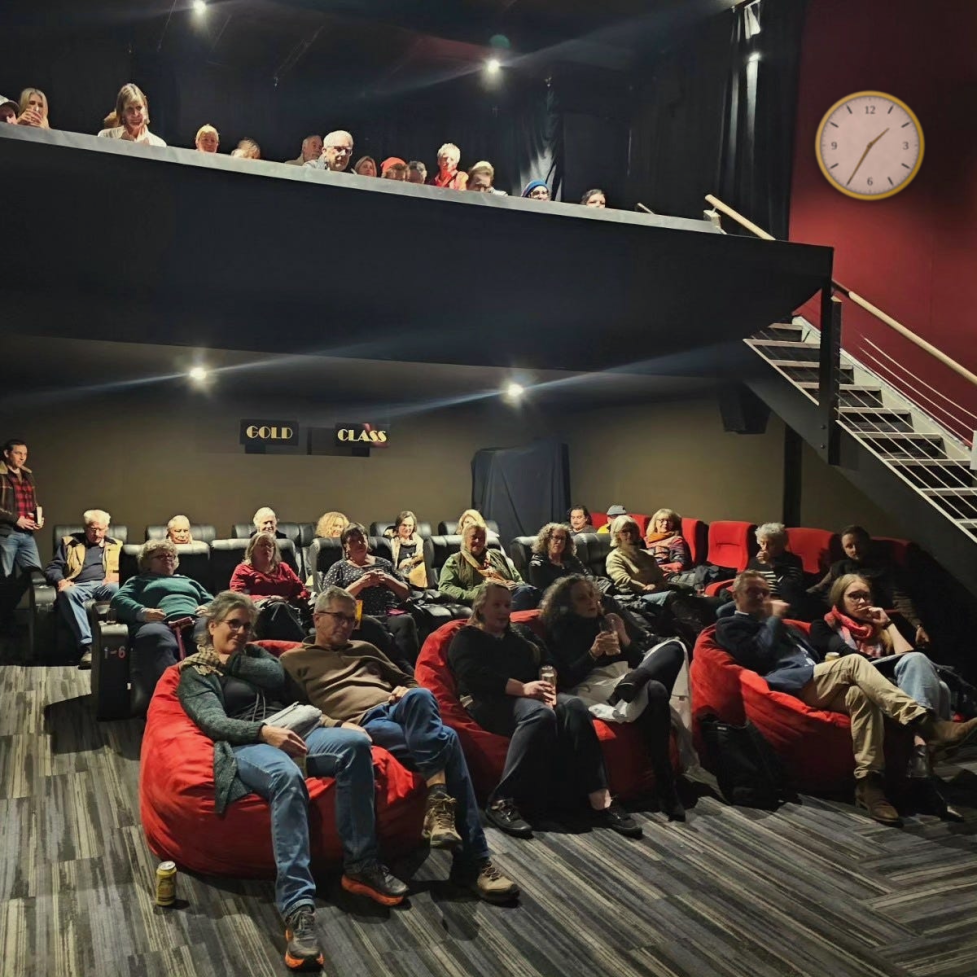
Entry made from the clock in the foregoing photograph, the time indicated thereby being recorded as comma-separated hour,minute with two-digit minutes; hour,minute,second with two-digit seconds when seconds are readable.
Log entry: 1,35
